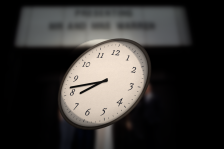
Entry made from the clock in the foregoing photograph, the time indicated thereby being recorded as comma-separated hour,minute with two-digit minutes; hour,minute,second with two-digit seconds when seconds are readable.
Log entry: 7,42
